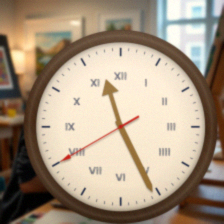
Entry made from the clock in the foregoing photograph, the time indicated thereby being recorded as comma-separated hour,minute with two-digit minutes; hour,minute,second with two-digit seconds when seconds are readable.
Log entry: 11,25,40
